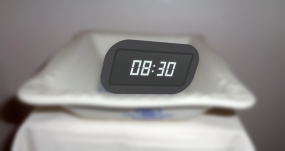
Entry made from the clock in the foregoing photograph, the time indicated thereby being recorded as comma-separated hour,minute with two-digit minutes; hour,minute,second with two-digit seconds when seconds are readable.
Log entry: 8,30
